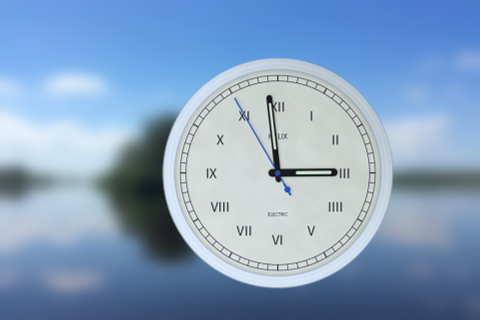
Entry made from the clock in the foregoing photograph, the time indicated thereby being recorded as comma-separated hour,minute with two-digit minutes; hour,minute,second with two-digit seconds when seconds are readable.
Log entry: 2,58,55
